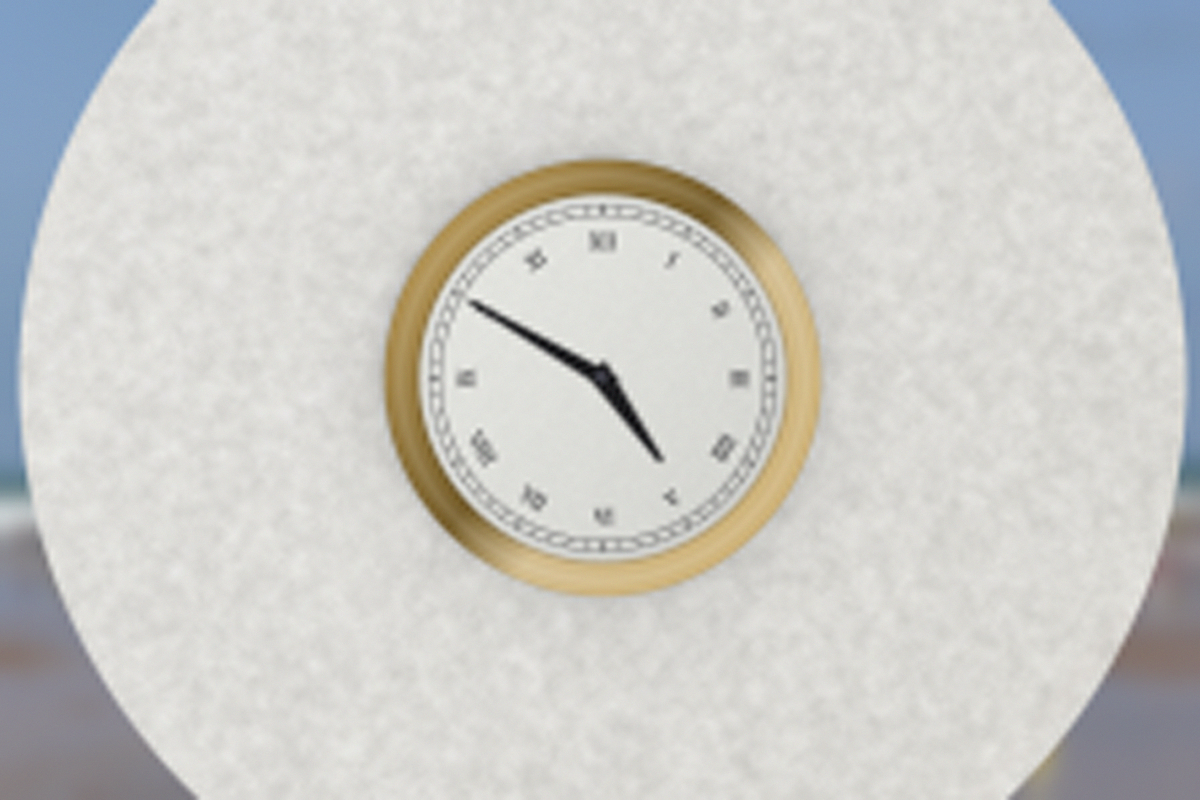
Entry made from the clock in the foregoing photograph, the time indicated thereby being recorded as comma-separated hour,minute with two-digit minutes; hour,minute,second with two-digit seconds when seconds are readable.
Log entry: 4,50
